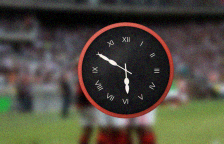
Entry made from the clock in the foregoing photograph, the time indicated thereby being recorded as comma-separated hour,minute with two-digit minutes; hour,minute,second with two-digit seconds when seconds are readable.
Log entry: 5,50
